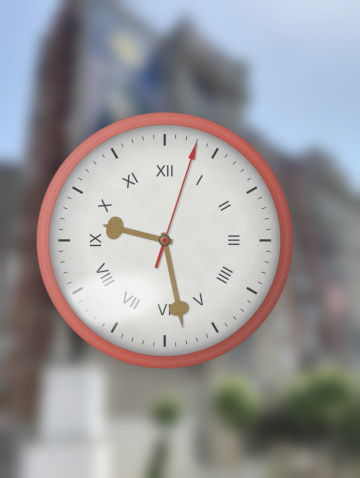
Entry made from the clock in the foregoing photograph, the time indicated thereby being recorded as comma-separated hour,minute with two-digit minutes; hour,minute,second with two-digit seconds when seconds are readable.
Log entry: 9,28,03
